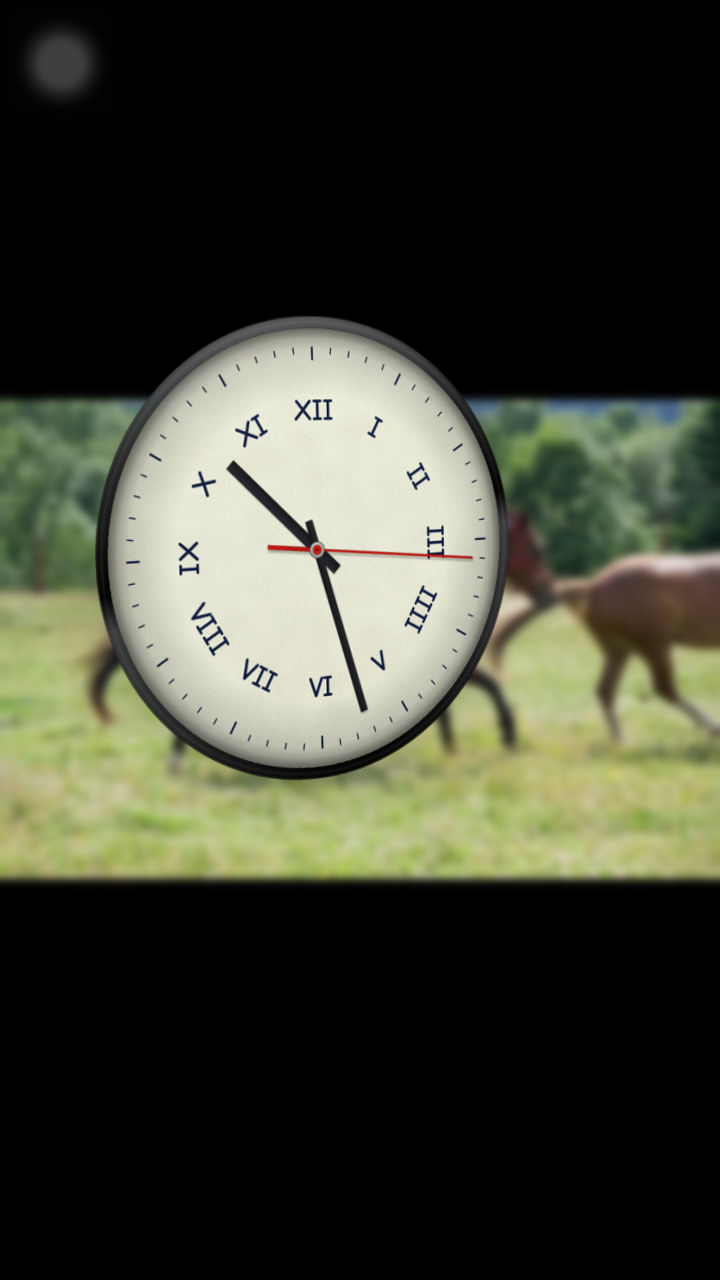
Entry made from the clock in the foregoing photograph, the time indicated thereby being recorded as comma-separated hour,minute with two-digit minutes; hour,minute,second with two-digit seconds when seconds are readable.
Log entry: 10,27,16
